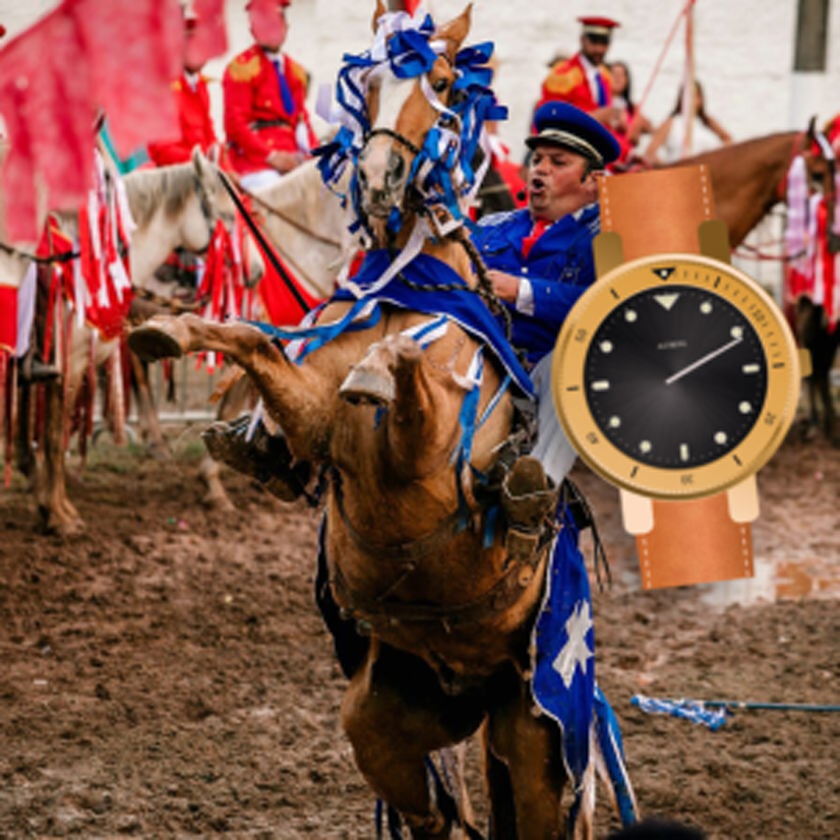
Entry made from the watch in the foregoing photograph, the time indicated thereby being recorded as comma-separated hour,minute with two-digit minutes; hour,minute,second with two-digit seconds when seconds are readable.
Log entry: 2,11
